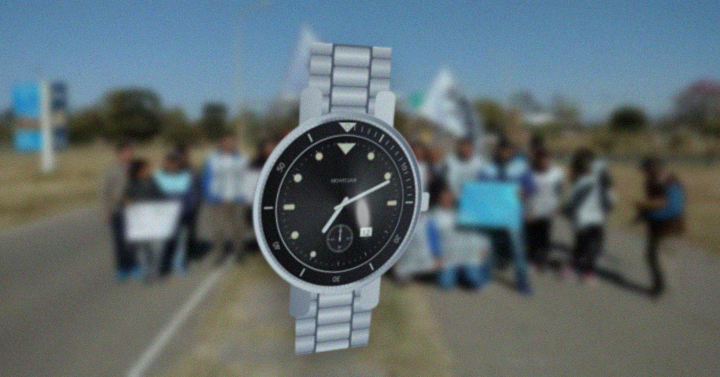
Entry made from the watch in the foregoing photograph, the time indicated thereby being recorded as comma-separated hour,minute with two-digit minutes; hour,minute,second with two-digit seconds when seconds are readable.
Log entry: 7,11
